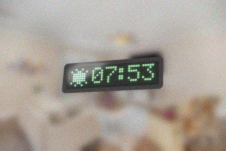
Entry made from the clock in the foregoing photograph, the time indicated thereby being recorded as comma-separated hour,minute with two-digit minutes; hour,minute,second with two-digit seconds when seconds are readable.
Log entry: 7,53
